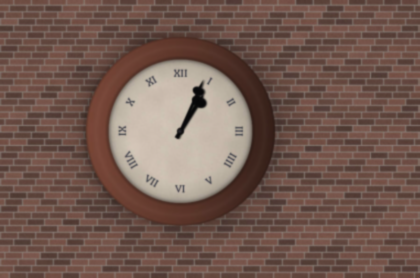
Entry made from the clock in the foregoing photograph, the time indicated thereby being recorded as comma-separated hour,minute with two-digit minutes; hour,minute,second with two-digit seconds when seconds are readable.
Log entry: 1,04
